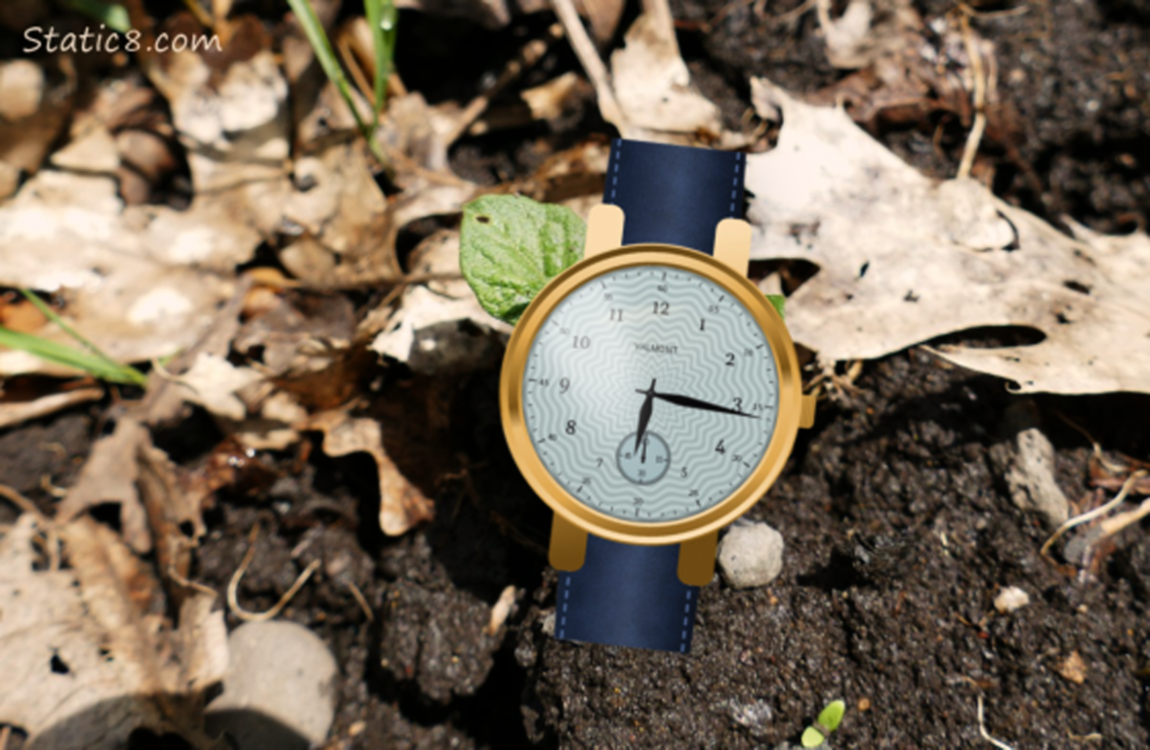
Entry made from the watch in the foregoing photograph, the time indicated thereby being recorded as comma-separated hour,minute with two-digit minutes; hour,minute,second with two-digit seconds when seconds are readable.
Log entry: 6,16
